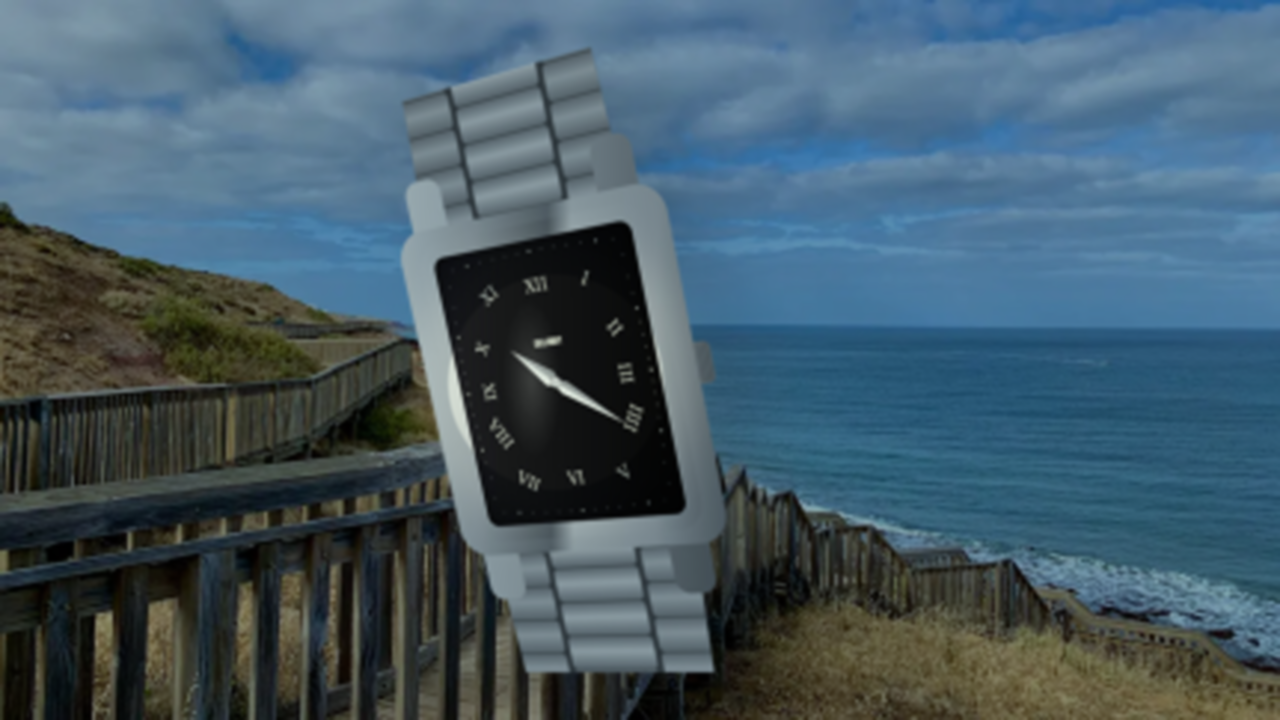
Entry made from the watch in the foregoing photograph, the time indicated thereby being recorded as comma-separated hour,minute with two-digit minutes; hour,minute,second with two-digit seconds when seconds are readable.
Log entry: 10,21
